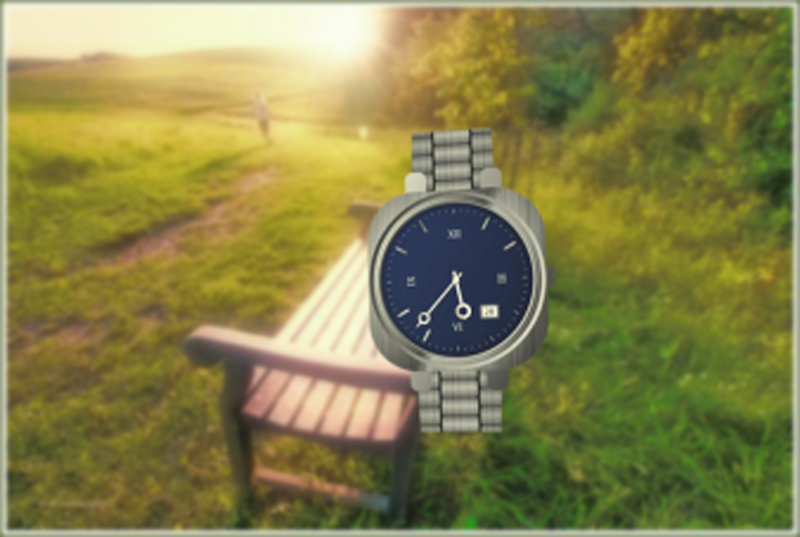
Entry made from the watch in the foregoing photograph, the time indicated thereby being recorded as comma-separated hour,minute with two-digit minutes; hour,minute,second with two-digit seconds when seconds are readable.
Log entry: 5,37
